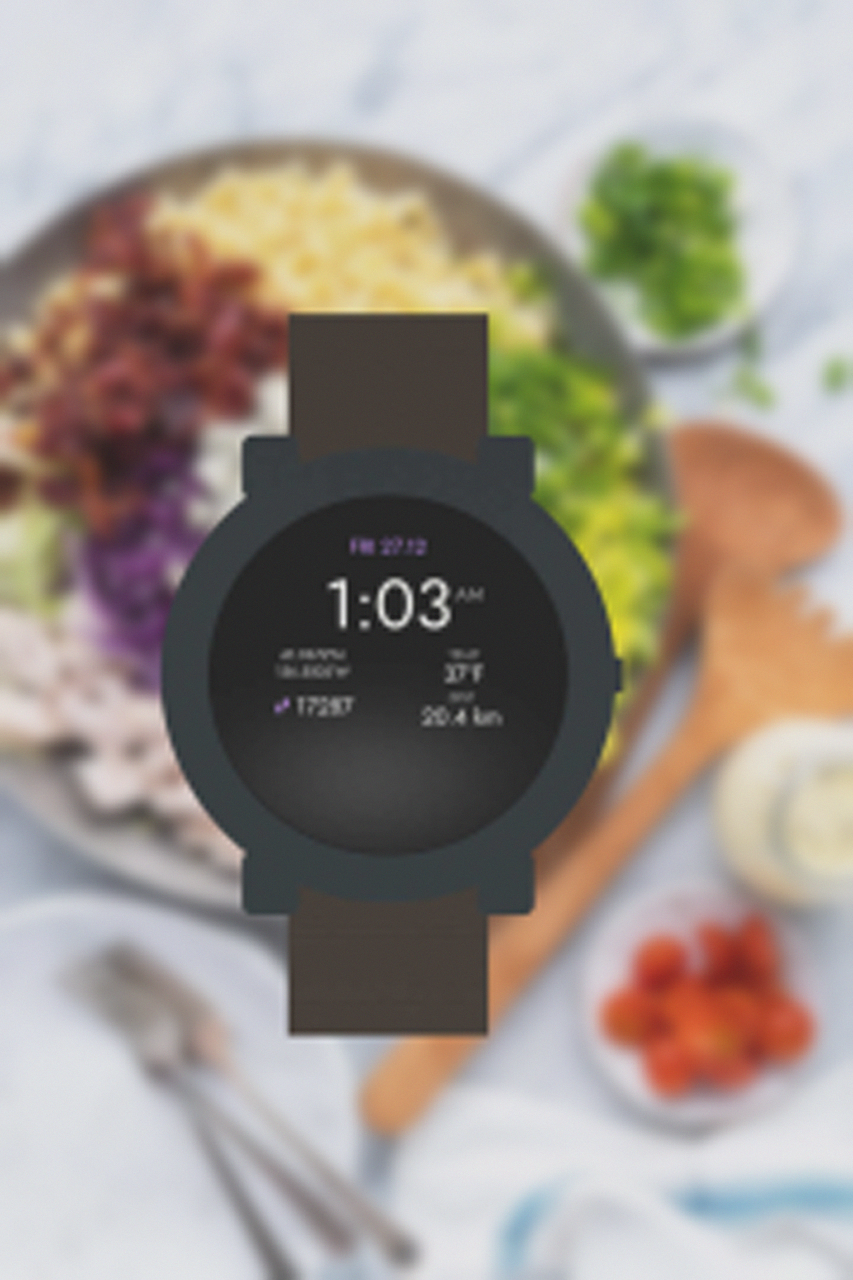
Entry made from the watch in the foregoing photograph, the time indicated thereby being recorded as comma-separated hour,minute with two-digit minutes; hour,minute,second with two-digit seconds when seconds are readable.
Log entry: 1,03
